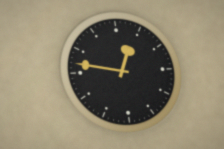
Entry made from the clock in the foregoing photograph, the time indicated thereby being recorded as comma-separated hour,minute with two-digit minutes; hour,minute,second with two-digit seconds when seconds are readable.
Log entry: 12,47
